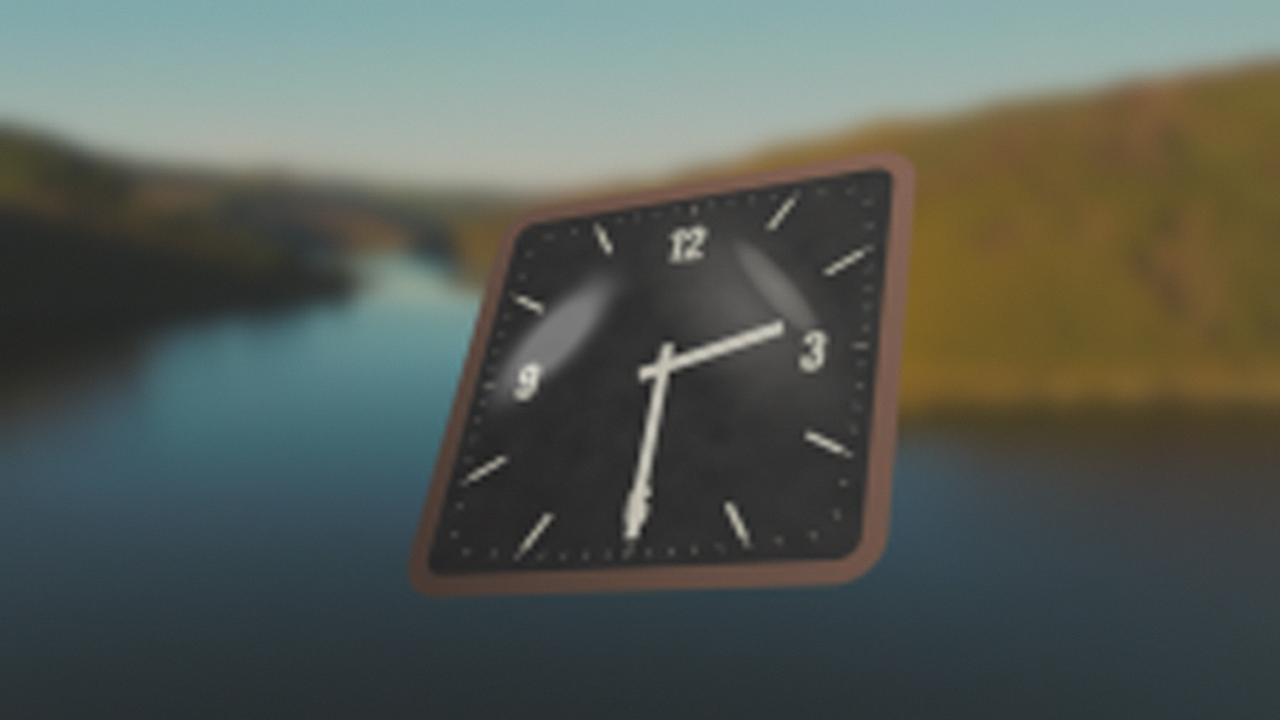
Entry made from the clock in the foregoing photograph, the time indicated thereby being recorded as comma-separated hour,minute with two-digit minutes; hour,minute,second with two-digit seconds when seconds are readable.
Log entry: 2,30
